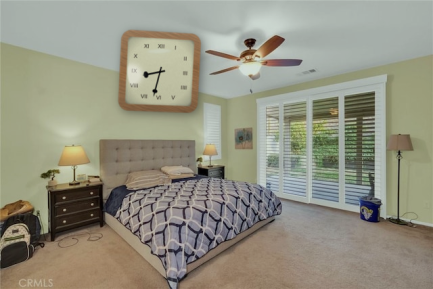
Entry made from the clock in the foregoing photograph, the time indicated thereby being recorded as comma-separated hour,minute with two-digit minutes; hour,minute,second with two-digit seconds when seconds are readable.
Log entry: 8,32
